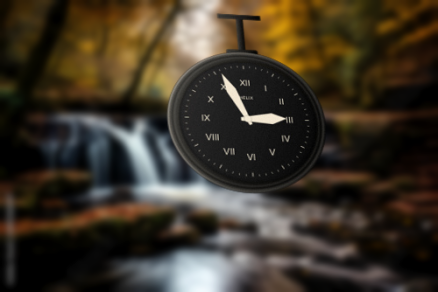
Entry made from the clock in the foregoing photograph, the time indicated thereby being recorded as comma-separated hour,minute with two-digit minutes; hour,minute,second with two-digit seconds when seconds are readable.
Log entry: 2,56
